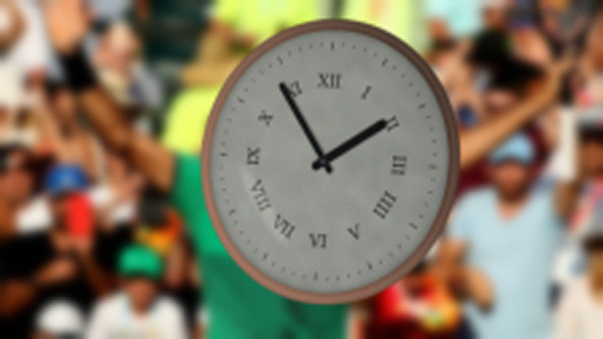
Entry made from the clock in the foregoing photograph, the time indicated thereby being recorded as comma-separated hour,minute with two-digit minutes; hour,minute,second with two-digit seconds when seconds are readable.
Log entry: 1,54
